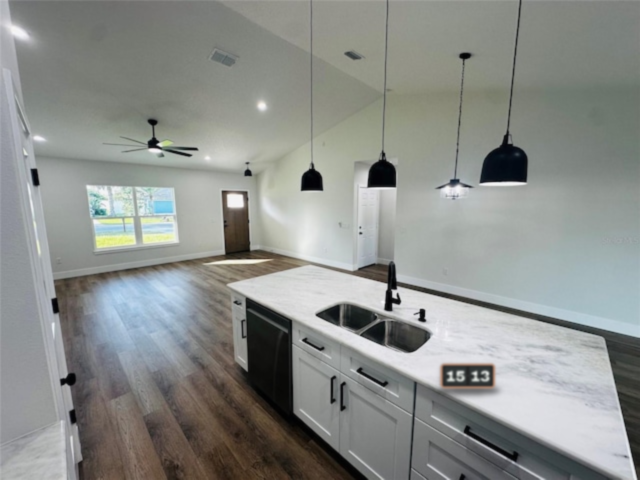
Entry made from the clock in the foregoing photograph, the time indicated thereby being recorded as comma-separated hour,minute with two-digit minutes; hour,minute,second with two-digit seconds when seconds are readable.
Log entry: 15,13
